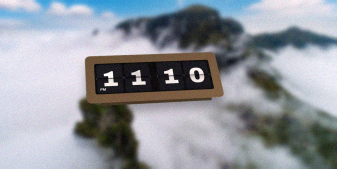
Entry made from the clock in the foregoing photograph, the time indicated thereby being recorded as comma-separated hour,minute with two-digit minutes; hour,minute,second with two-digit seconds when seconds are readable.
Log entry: 11,10
